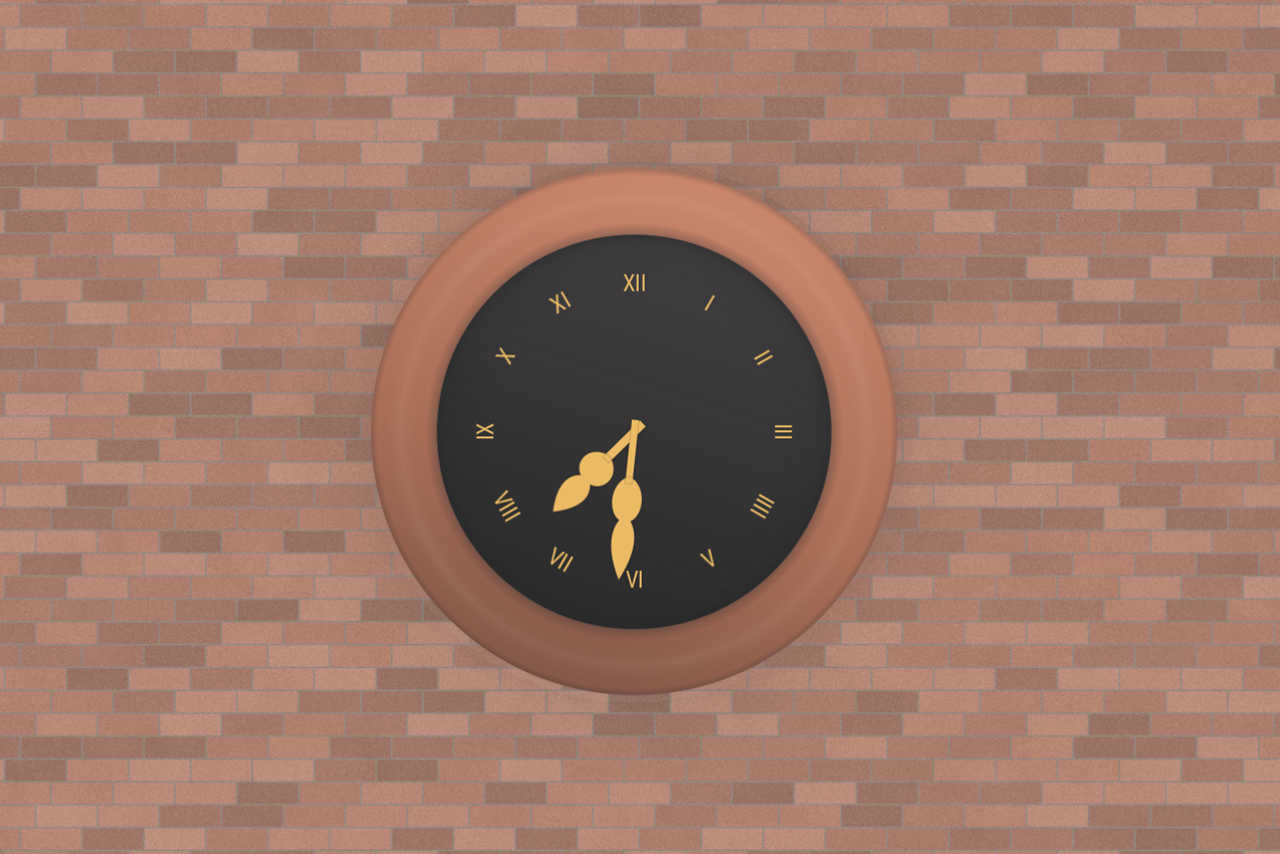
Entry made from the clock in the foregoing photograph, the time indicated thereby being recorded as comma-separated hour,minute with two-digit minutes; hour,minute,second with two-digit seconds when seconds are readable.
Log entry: 7,31
